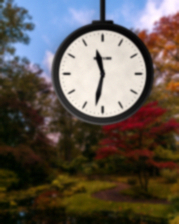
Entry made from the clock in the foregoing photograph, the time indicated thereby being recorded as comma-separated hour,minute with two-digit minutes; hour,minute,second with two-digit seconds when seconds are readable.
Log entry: 11,32
